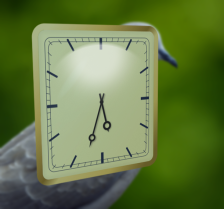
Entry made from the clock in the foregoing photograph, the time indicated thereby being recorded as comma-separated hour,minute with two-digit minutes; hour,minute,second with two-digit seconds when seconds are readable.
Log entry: 5,33
